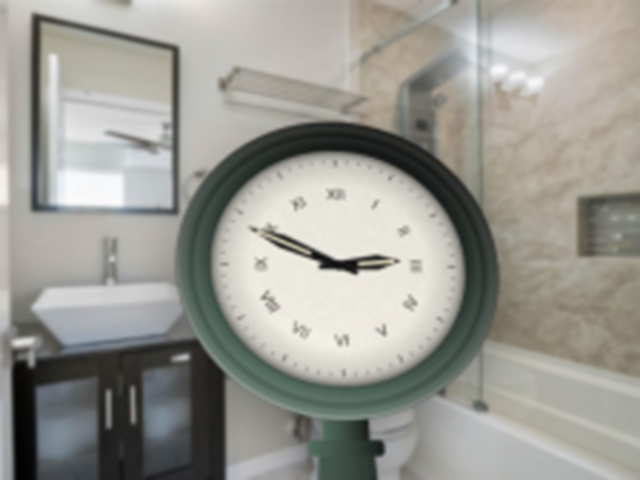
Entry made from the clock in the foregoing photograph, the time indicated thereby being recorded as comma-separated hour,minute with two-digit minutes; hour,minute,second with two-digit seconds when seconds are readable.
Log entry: 2,49
